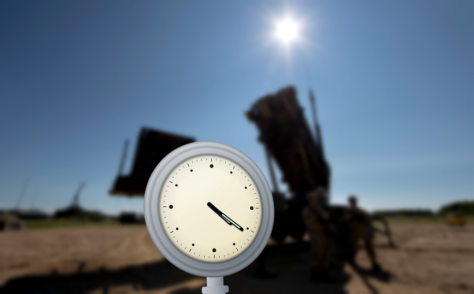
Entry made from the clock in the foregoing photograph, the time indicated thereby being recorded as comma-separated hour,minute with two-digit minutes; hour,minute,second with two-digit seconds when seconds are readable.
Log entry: 4,21
